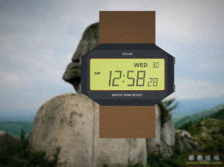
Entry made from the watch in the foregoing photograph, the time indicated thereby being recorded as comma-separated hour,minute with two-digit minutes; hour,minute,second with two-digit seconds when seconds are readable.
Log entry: 12,58,28
